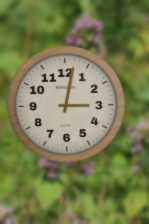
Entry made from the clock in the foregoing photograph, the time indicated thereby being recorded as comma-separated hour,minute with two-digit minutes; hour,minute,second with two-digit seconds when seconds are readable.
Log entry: 3,02
